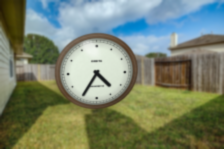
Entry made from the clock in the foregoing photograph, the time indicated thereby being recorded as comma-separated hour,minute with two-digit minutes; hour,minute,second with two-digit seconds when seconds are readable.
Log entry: 4,35
